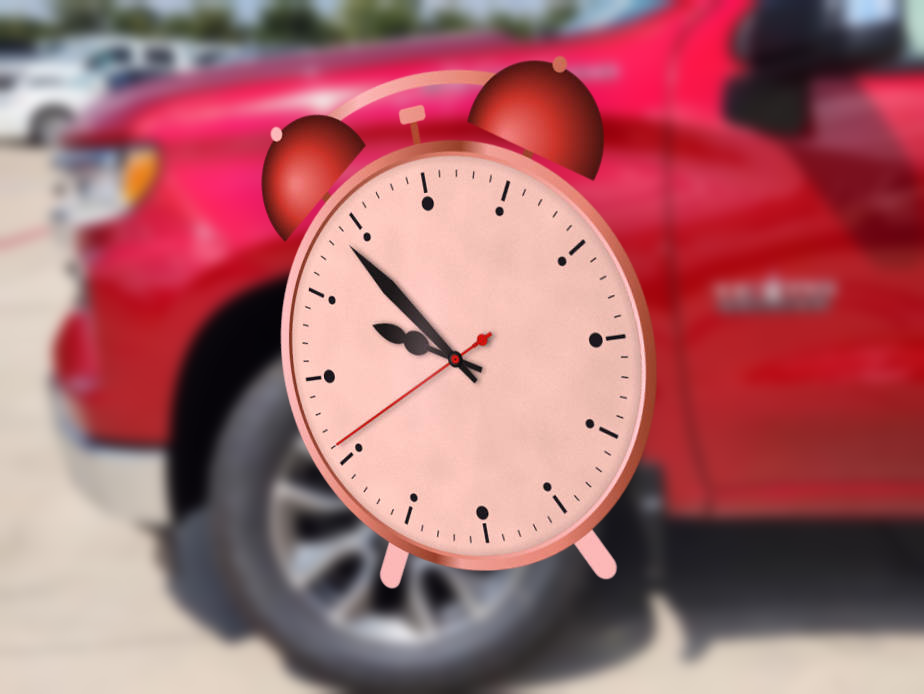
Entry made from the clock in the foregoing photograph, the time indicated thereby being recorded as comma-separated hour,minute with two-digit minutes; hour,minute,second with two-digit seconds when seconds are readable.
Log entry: 9,53,41
